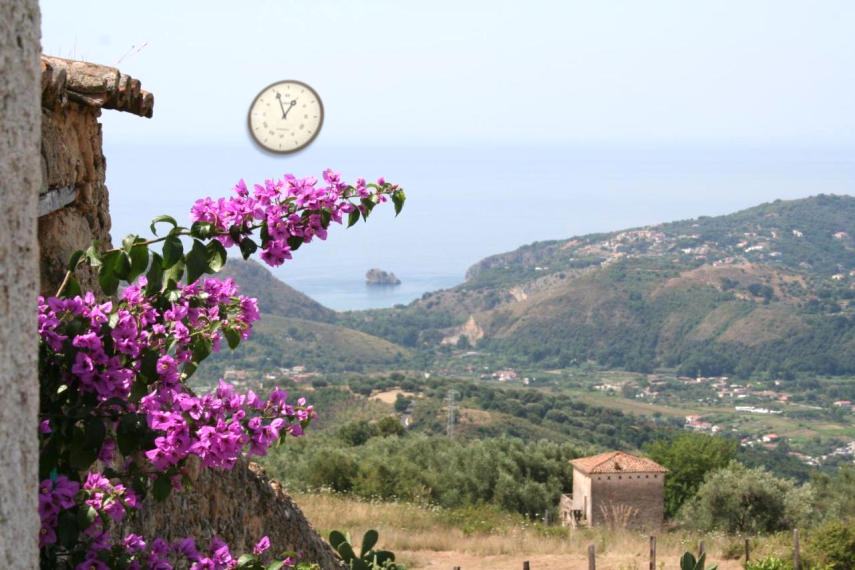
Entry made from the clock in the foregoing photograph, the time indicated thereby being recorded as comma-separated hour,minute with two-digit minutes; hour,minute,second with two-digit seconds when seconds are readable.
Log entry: 12,56
